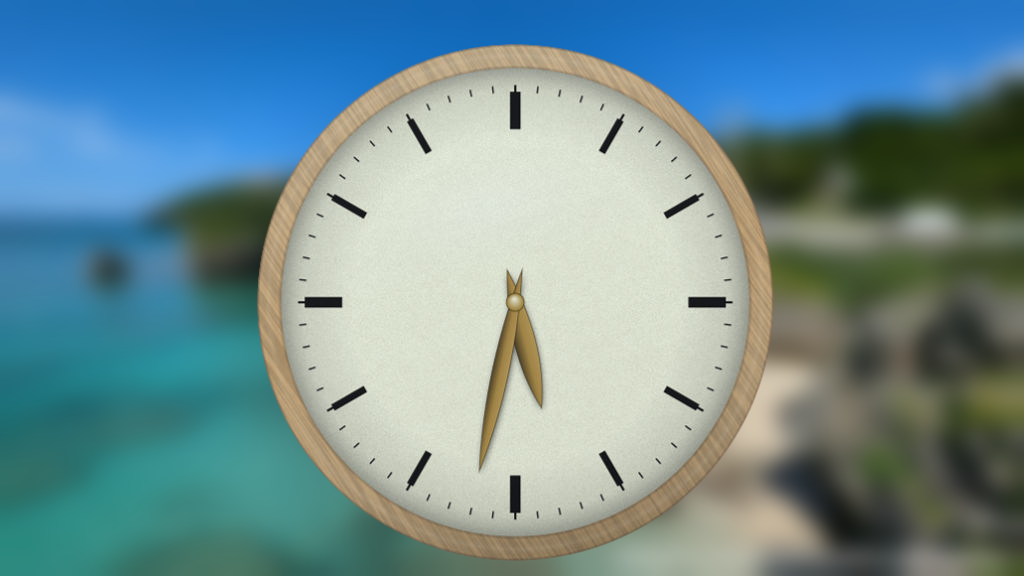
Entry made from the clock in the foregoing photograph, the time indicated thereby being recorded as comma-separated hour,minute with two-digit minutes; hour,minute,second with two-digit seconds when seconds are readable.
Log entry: 5,32
